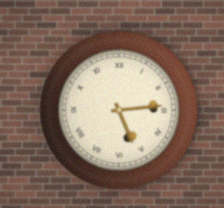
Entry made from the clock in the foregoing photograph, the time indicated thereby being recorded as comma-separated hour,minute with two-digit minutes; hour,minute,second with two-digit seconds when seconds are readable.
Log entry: 5,14
